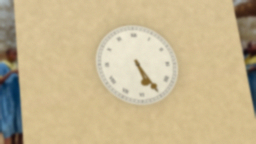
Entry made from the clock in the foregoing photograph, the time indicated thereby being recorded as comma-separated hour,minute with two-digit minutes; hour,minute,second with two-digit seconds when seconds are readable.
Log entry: 5,25
